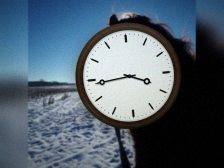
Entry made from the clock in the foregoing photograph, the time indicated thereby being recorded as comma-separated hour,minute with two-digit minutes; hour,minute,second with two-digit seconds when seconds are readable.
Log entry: 3,44
